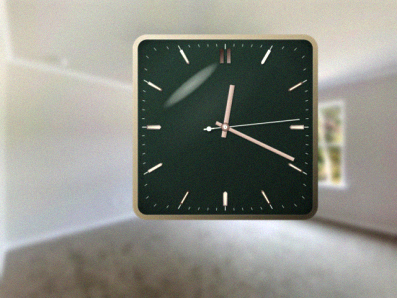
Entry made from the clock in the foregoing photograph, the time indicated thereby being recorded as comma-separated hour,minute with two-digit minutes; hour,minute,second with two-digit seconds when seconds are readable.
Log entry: 12,19,14
